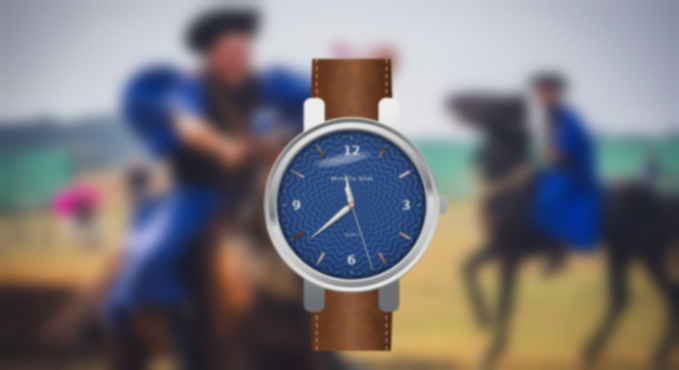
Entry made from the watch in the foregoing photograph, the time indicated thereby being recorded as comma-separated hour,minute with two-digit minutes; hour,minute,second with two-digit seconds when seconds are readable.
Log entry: 11,38,27
